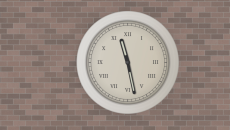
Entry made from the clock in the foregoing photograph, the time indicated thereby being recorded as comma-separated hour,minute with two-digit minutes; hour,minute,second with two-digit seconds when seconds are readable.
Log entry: 11,28
